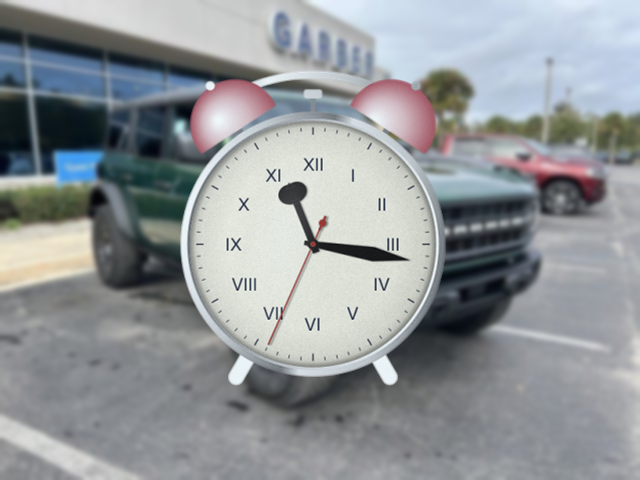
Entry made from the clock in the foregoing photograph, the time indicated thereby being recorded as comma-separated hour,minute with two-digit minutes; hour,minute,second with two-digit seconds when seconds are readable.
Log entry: 11,16,34
